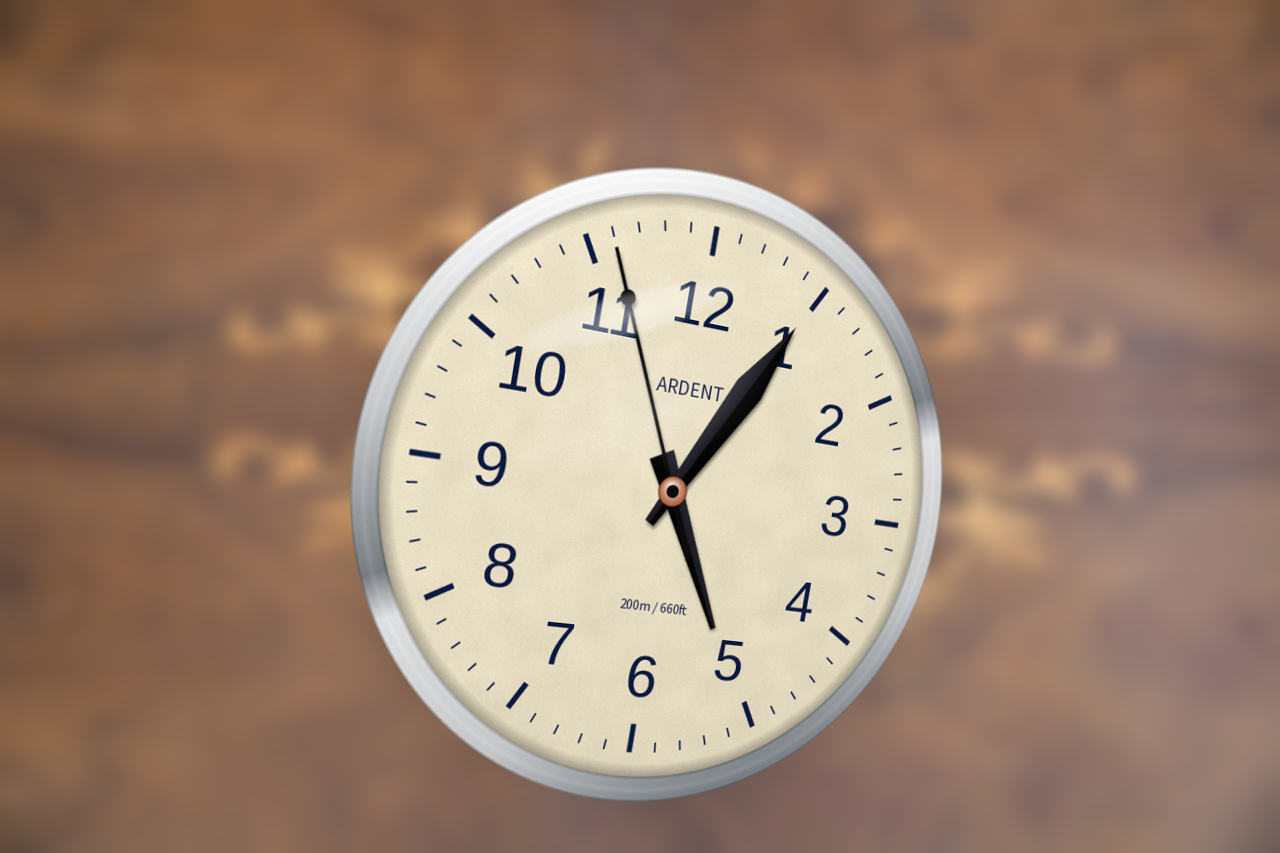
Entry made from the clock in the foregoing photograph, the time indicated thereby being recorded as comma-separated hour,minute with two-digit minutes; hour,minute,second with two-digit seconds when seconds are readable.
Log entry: 5,04,56
